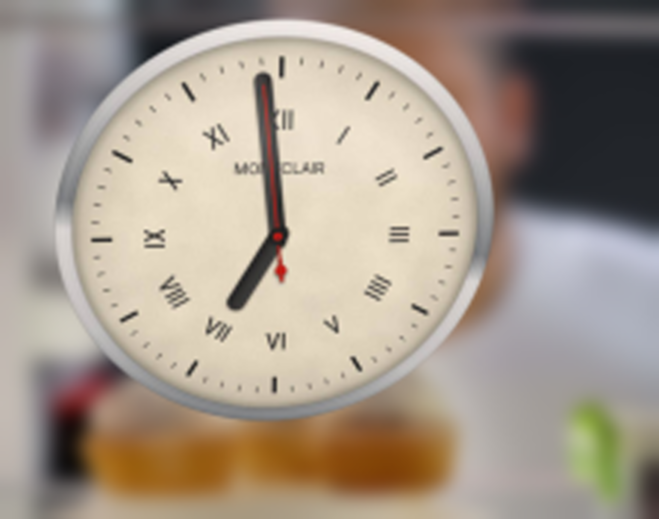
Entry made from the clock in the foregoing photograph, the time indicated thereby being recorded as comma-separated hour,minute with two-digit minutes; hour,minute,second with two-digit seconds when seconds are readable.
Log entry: 6,58,59
